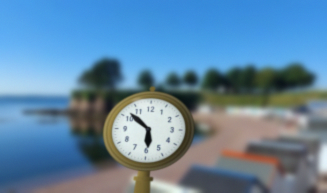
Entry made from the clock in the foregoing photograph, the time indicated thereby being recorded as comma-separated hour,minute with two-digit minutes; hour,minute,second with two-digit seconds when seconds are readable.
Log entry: 5,52
